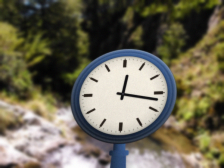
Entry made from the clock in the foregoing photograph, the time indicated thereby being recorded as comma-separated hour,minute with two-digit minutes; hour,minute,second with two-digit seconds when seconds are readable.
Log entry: 12,17
